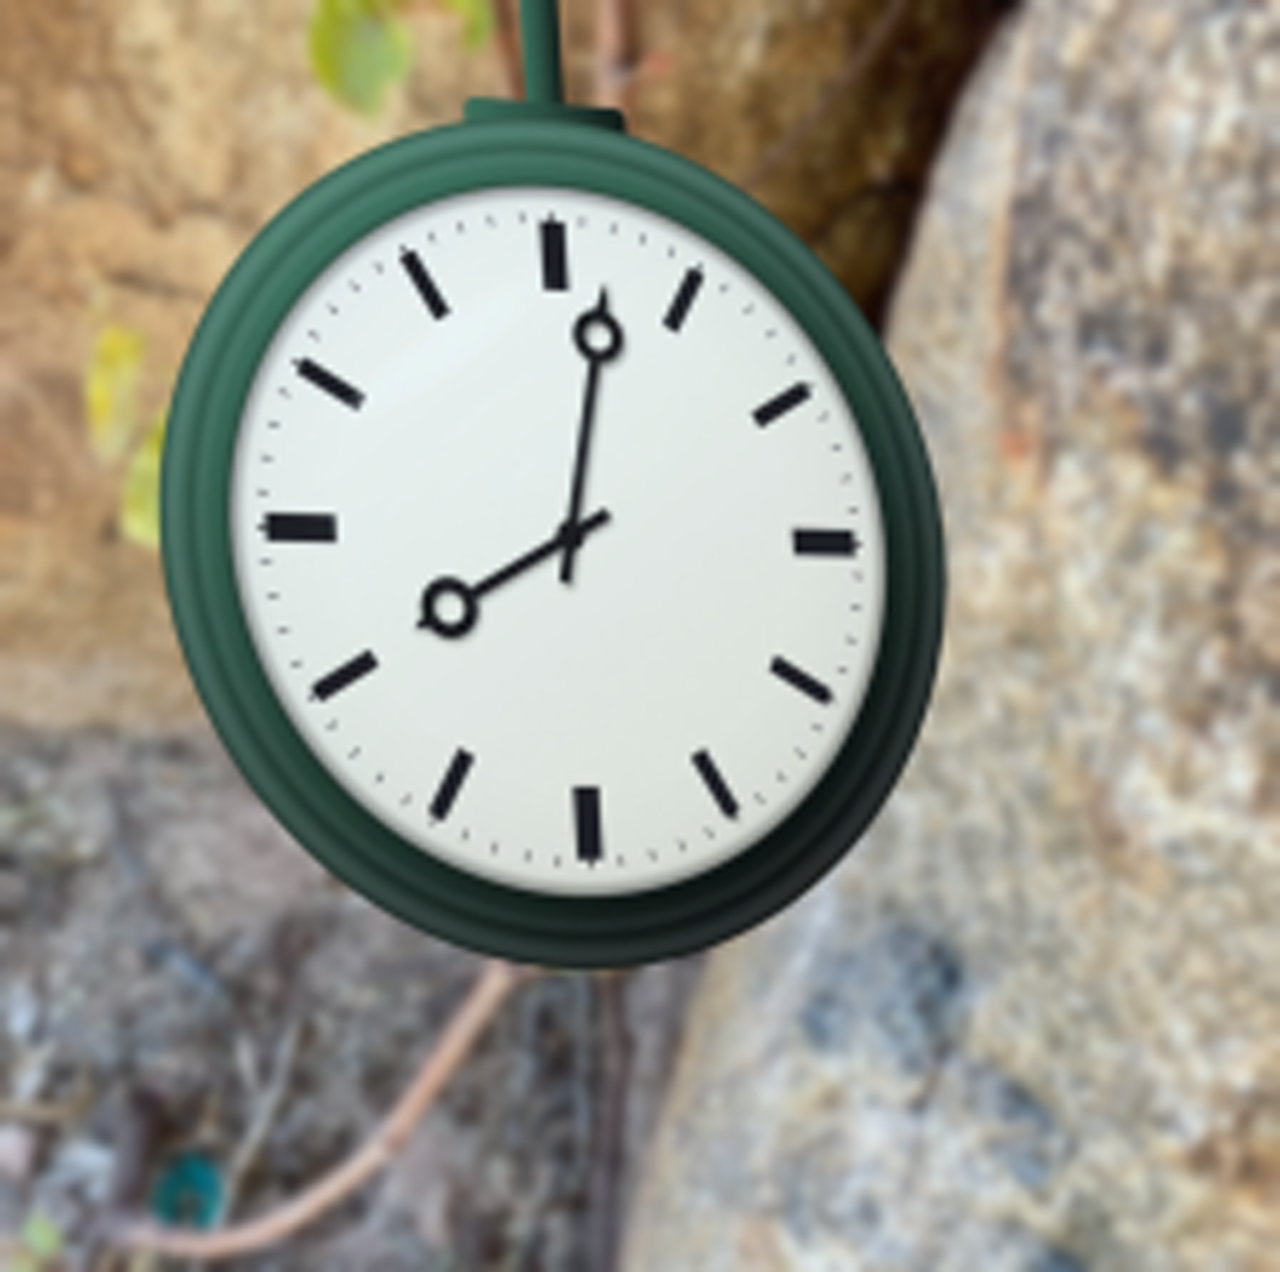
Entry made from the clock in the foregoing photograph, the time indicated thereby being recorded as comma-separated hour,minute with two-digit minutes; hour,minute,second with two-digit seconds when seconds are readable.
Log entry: 8,02
